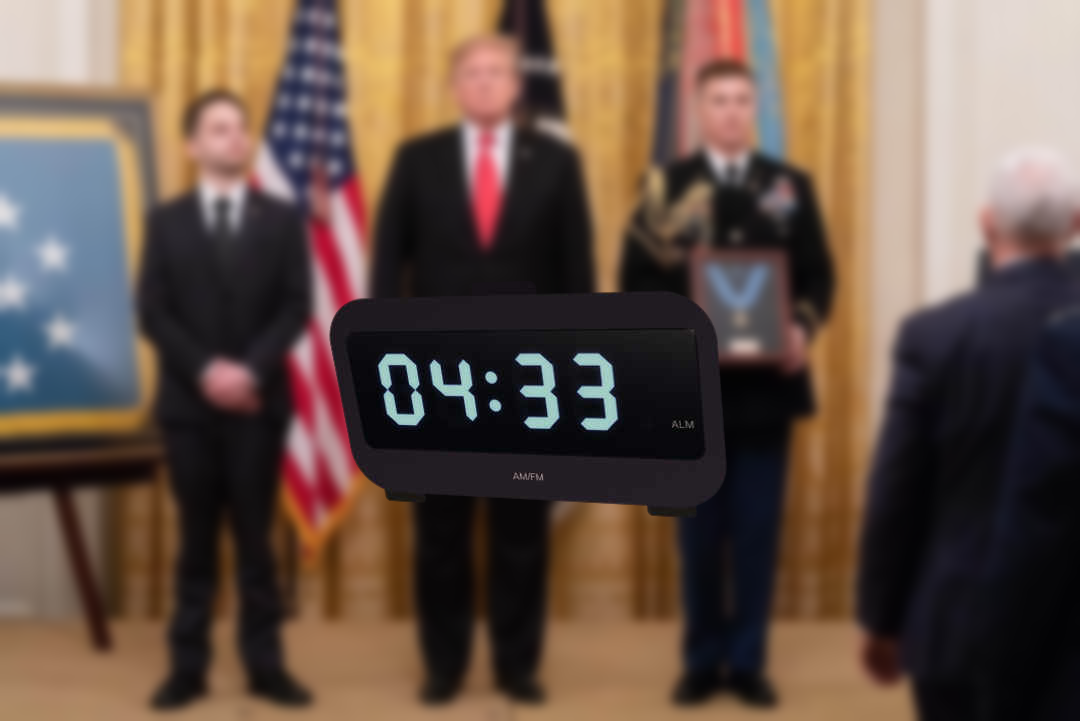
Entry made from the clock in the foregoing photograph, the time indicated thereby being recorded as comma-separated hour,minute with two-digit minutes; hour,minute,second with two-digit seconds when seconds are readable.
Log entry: 4,33
